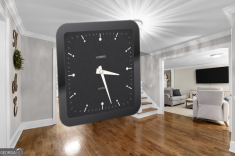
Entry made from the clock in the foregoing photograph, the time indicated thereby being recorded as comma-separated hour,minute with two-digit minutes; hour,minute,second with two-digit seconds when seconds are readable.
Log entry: 3,27
